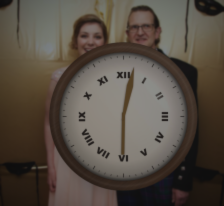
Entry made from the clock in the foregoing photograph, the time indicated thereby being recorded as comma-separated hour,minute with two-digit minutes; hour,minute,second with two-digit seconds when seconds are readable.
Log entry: 6,02
